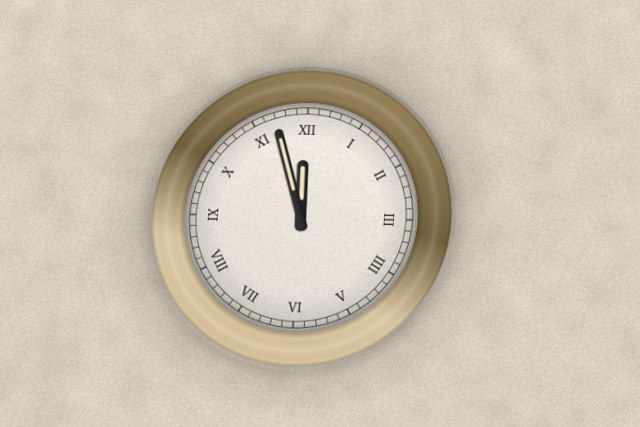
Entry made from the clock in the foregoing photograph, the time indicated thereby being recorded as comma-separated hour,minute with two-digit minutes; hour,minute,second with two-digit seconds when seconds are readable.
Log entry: 11,57
